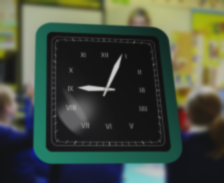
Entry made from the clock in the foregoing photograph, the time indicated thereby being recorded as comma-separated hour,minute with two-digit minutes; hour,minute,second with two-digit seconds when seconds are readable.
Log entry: 9,04
